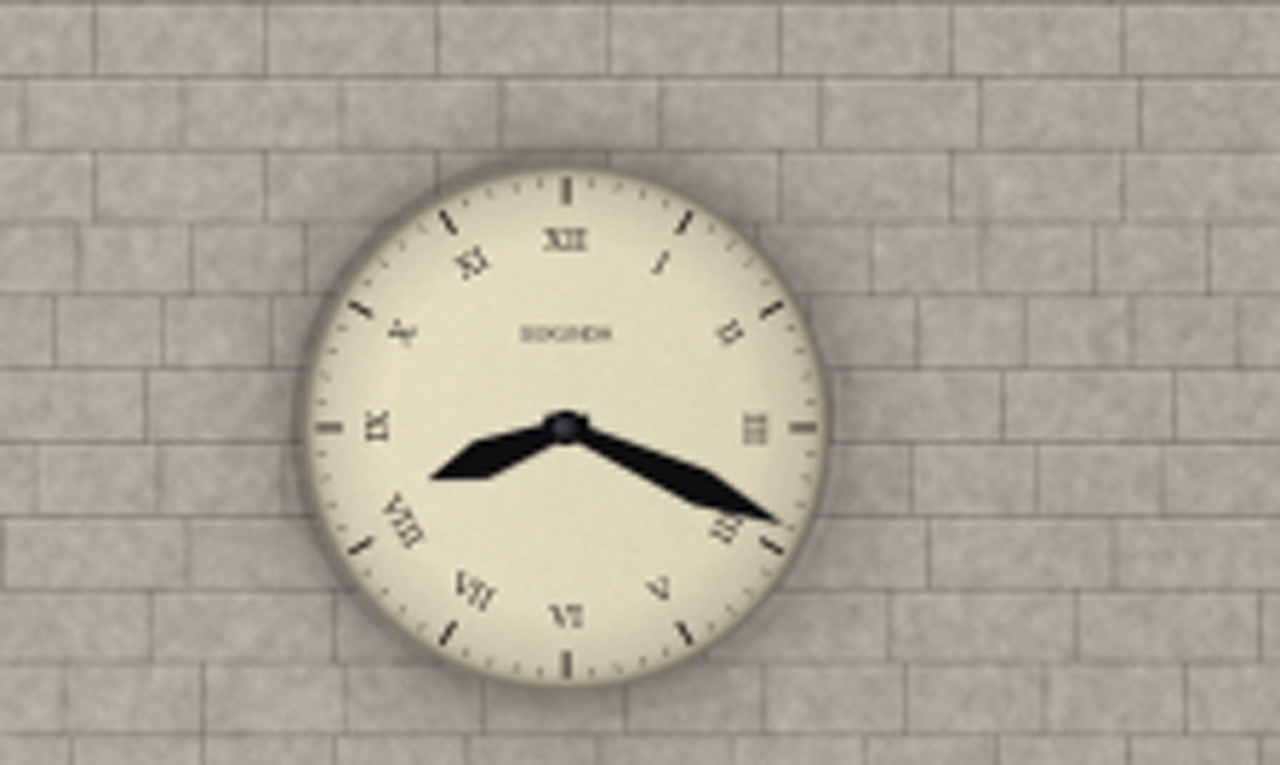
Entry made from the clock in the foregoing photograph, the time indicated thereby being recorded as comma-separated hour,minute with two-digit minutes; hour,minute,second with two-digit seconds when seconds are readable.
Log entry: 8,19
